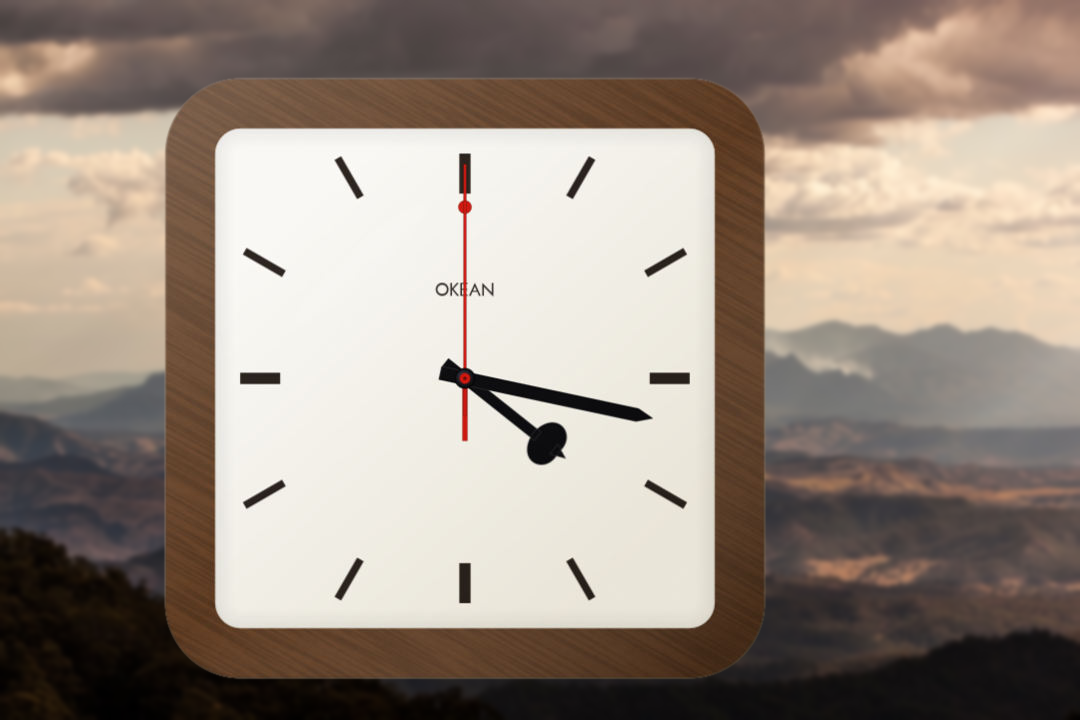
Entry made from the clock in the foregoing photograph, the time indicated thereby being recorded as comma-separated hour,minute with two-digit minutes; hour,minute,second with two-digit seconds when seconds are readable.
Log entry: 4,17,00
